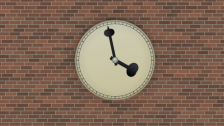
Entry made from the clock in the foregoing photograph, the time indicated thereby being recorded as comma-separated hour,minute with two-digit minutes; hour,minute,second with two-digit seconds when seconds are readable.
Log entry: 3,58
